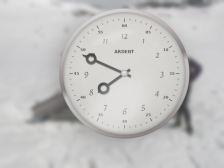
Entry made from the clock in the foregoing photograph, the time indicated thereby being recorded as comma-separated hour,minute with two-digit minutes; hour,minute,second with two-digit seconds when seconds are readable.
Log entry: 7,49
